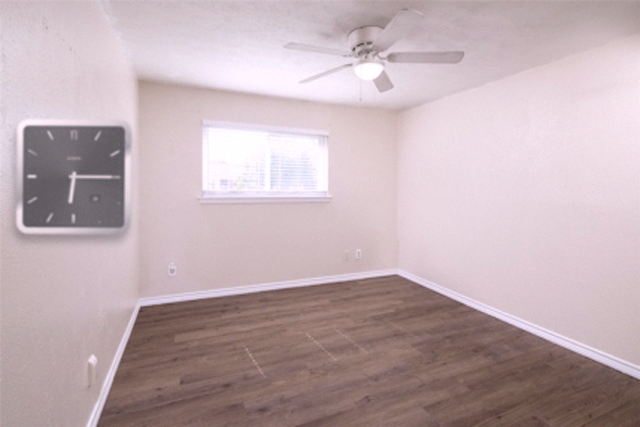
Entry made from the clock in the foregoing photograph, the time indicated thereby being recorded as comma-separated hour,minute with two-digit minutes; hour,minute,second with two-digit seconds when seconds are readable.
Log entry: 6,15
